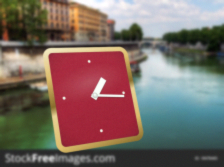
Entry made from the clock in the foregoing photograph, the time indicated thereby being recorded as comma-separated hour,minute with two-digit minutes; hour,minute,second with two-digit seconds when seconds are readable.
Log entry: 1,16
